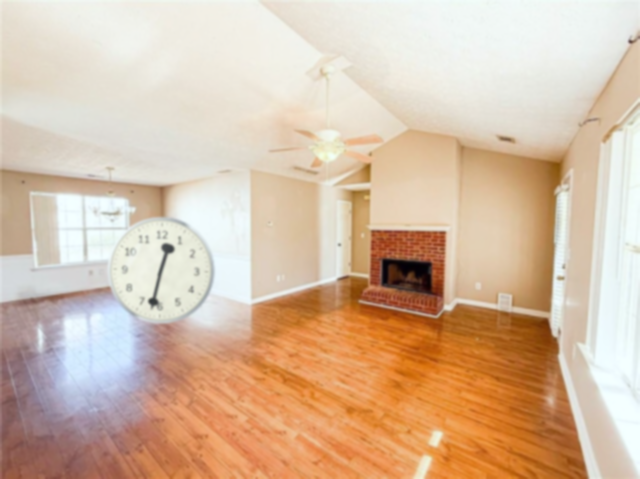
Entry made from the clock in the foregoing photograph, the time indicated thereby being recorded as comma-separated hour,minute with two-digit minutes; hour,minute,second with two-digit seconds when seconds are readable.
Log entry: 12,32
